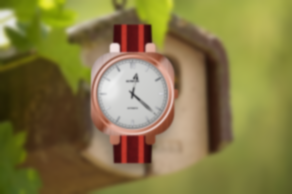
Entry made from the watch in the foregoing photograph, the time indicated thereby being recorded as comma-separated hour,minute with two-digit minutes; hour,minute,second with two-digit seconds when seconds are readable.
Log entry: 12,22
